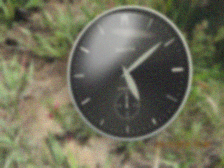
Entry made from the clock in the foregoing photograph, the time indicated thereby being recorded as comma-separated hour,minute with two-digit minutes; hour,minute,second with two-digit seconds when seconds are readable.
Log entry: 5,09
